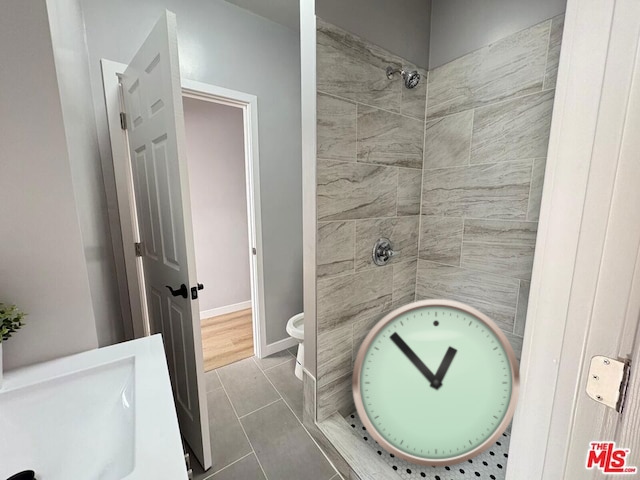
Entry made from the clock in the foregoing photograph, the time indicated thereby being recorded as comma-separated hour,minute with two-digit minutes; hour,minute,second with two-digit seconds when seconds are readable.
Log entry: 12,53
